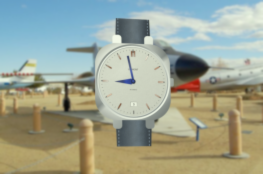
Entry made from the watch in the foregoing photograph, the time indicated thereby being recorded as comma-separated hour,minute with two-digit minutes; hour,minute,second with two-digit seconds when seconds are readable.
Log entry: 8,58
